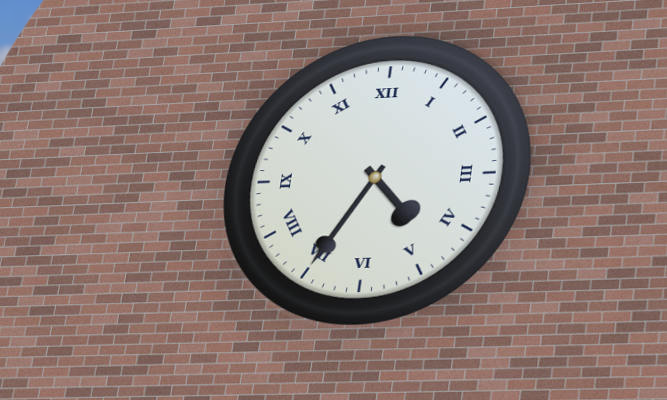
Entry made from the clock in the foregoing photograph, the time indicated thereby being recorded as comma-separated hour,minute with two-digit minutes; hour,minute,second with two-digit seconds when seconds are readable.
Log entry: 4,35
